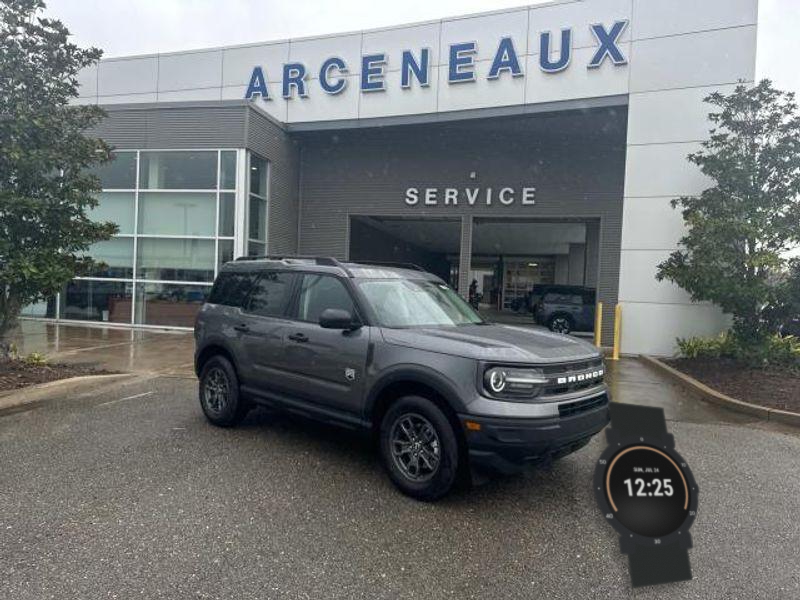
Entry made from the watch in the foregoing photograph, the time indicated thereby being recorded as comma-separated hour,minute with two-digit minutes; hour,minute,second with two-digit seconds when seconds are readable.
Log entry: 12,25
